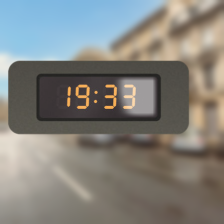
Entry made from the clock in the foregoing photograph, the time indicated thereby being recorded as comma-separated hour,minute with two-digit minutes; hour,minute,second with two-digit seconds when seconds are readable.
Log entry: 19,33
